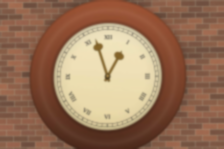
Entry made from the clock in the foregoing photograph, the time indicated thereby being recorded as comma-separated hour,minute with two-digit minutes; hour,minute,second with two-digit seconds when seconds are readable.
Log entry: 12,57
